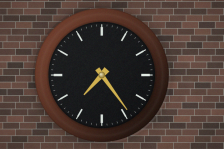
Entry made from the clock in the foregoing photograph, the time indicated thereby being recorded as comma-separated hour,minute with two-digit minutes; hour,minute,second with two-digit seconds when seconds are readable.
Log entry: 7,24
